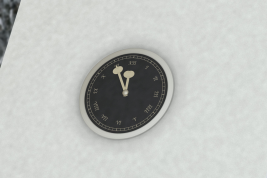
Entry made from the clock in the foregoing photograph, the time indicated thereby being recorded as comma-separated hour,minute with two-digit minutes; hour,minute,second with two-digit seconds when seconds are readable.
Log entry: 11,55
